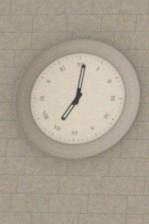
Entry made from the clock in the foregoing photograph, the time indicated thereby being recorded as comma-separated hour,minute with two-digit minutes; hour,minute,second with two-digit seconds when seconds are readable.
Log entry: 7,01
